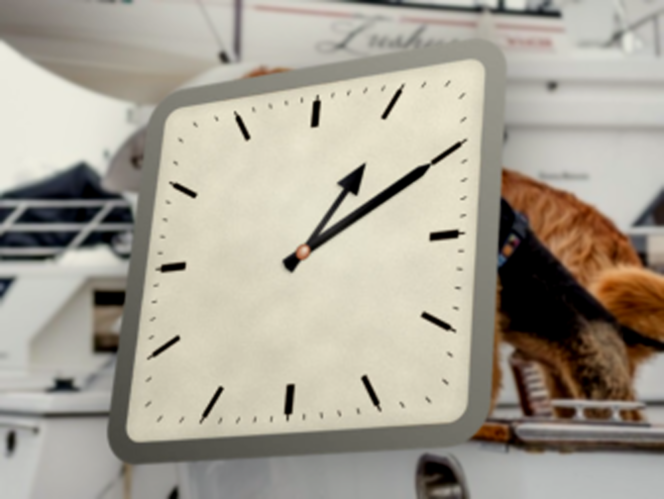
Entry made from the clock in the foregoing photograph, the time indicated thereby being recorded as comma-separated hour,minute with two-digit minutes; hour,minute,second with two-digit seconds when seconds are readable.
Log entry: 1,10
